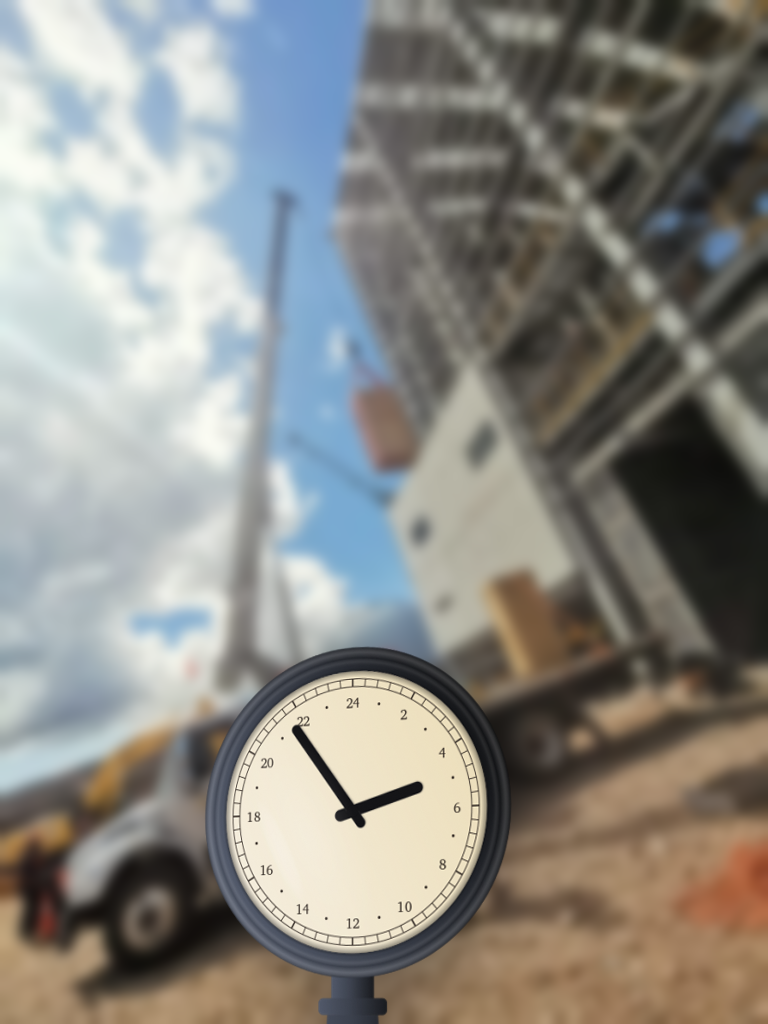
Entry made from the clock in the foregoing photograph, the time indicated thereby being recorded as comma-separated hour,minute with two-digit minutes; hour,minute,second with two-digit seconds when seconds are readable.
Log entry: 4,54
